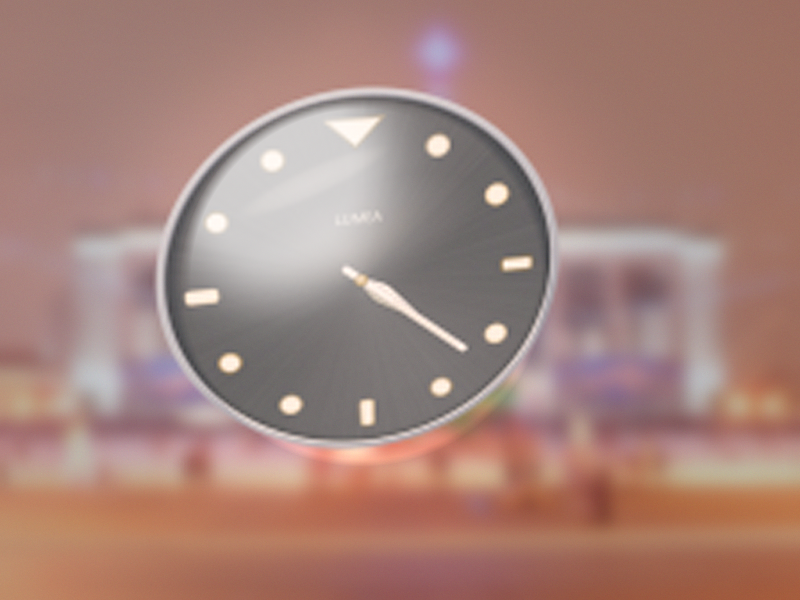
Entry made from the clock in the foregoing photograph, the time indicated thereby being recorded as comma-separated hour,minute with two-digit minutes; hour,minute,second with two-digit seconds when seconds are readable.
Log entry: 4,22
